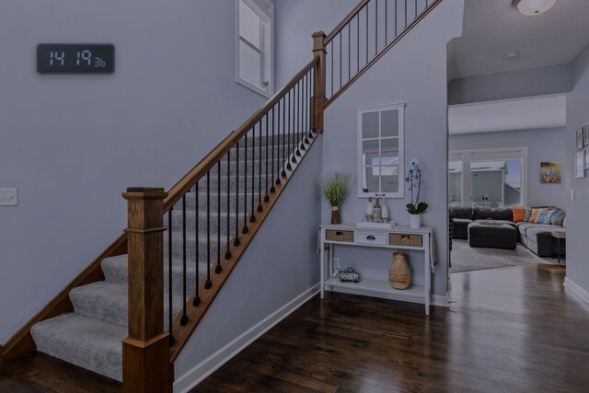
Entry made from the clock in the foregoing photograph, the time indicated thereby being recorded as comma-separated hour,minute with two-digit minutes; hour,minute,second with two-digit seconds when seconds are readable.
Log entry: 14,19,36
